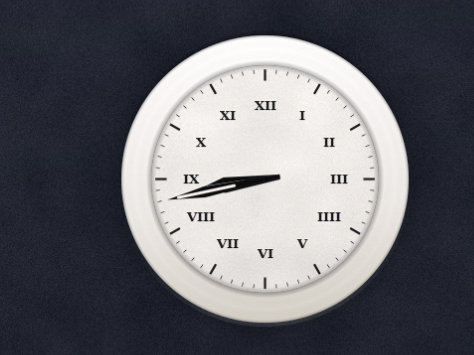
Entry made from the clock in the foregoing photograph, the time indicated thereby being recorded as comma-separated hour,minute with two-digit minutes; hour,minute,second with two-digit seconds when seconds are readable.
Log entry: 8,43
